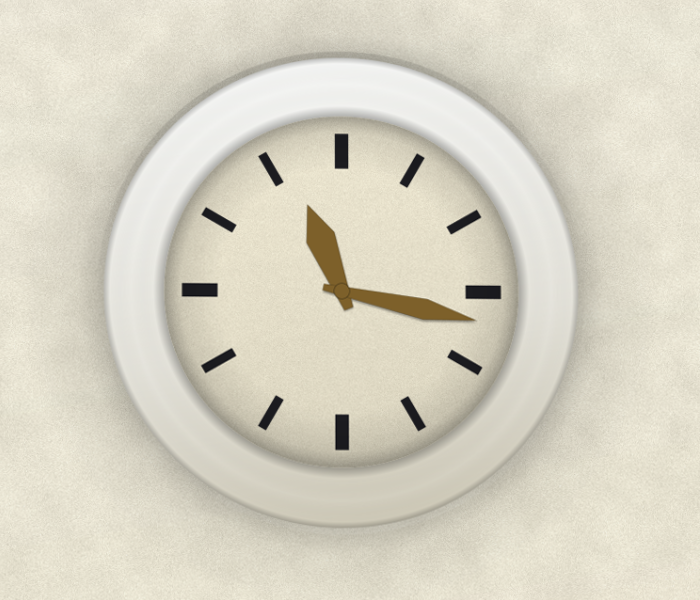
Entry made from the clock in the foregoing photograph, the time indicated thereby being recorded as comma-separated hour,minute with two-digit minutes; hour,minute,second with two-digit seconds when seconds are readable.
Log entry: 11,17
